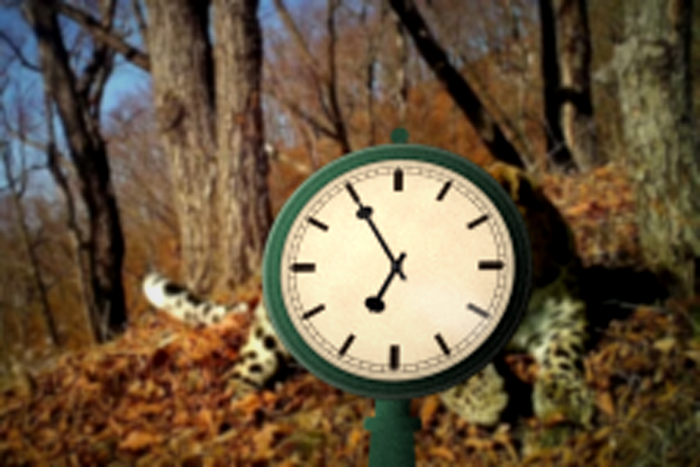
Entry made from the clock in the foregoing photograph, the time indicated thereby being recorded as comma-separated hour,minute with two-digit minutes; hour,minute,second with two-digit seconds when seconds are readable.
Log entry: 6,55
